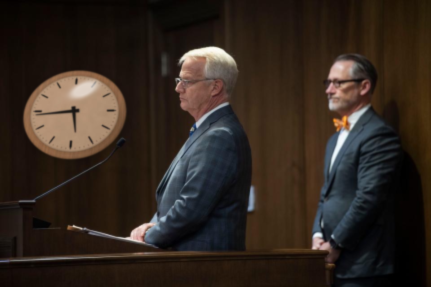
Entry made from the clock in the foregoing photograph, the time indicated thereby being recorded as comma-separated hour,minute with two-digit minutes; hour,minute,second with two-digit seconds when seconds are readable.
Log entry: 5,44
